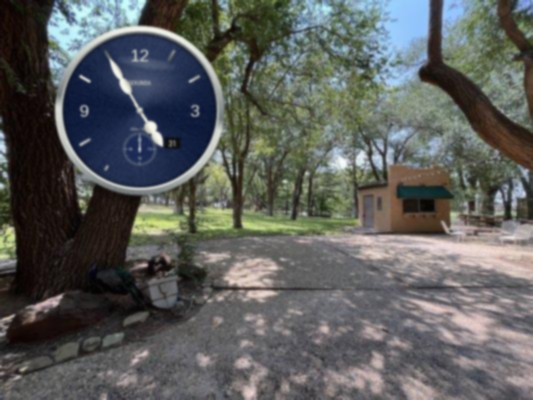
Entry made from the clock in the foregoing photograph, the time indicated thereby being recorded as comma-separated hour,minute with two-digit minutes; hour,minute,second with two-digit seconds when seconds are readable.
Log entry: 4,55
